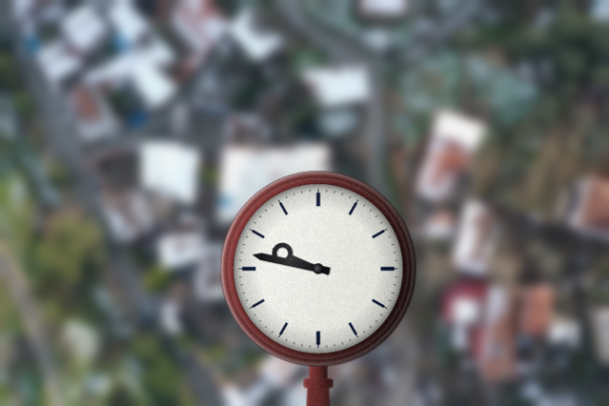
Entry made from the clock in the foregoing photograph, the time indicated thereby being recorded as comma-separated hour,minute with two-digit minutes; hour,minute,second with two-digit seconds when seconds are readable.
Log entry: 9,47
